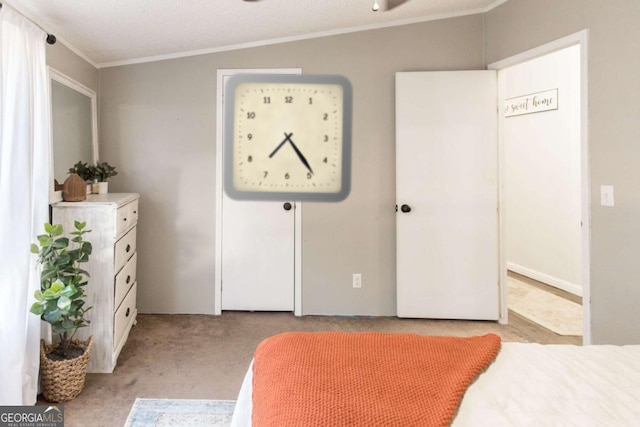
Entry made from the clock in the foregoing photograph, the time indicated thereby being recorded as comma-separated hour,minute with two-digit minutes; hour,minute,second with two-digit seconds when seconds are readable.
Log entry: 7,24
